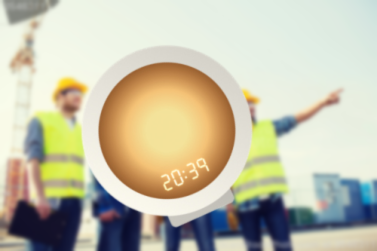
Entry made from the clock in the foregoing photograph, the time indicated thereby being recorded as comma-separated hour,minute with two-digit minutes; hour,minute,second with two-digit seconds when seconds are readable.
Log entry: 20,39
